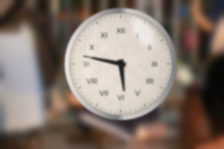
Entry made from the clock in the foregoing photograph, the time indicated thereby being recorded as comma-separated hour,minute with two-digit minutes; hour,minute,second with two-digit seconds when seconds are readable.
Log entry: 5,47
